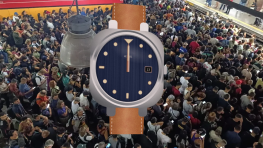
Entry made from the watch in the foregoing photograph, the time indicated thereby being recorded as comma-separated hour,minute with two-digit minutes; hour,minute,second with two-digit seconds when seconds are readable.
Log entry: 12,00
